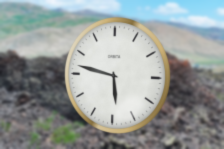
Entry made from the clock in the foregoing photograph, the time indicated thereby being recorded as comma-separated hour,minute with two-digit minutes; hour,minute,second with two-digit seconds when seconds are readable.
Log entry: 5,47
